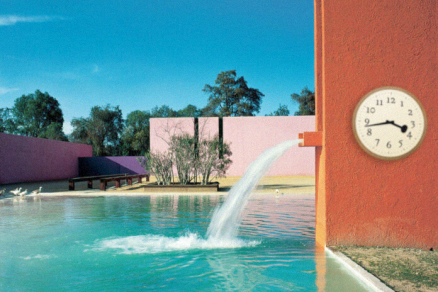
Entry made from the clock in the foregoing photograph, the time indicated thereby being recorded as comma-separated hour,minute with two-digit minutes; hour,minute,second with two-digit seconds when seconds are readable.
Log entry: 3,43
